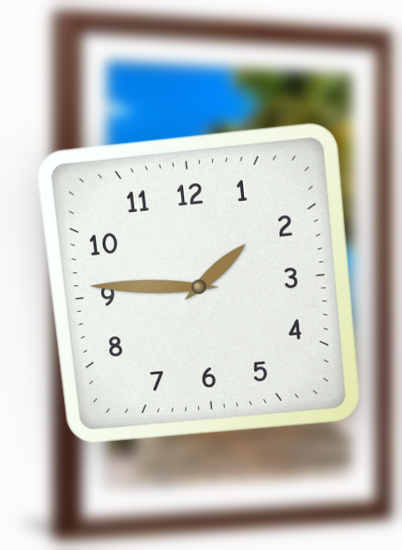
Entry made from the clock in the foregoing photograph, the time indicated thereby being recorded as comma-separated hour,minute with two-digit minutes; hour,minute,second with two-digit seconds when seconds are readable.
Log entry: 1,46
